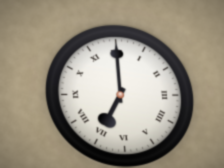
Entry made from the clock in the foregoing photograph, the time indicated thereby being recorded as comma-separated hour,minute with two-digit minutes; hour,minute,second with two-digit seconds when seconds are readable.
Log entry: 7,00
